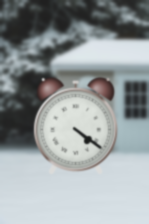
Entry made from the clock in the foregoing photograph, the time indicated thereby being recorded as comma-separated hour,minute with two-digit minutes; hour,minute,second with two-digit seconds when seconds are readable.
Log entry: 4,21
